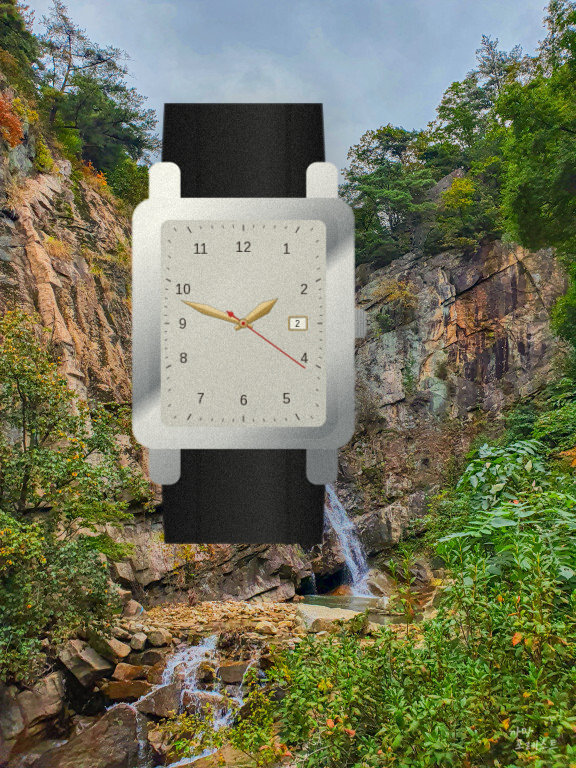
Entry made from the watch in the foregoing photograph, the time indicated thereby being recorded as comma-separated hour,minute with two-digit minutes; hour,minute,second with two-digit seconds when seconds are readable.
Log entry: 1,48,21
